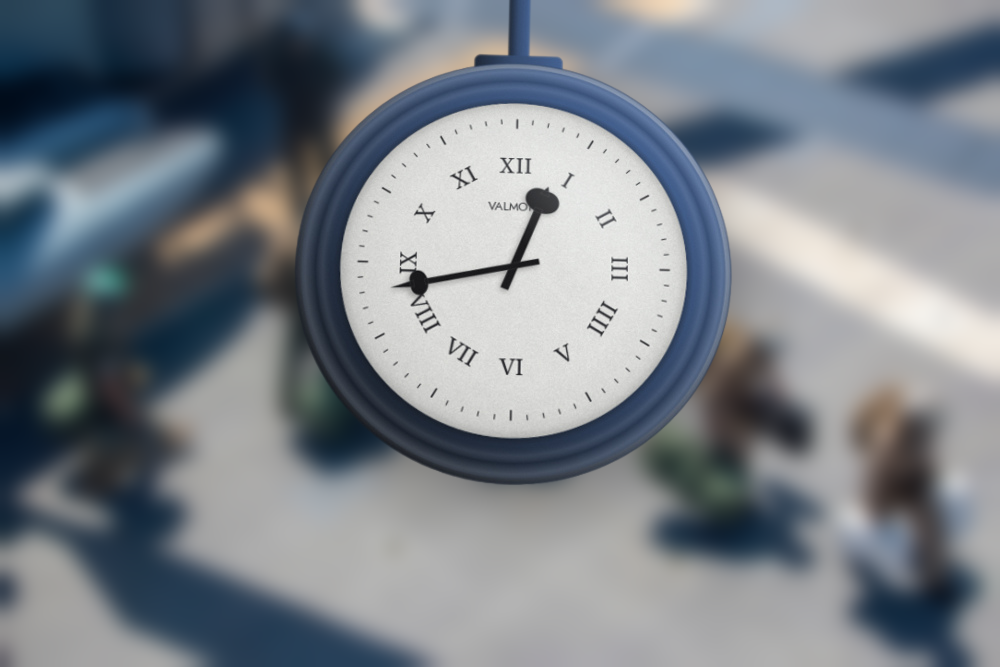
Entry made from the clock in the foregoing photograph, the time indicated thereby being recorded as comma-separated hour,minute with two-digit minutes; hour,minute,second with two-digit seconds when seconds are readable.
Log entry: 12,43
